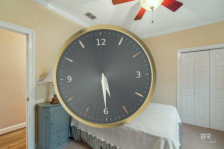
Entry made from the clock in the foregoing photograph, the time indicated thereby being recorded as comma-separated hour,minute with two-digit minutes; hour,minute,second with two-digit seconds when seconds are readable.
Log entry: 5,30
